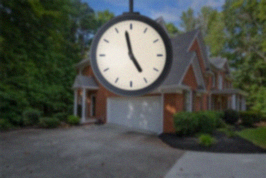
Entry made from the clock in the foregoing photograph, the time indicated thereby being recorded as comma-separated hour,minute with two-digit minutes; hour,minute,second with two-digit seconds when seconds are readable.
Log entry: 4,58
